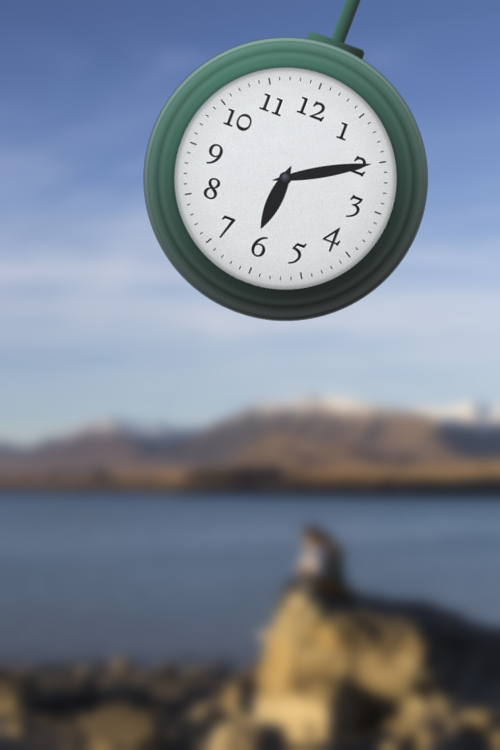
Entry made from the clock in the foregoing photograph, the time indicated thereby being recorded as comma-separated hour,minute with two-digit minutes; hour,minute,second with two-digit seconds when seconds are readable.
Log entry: 6,10
